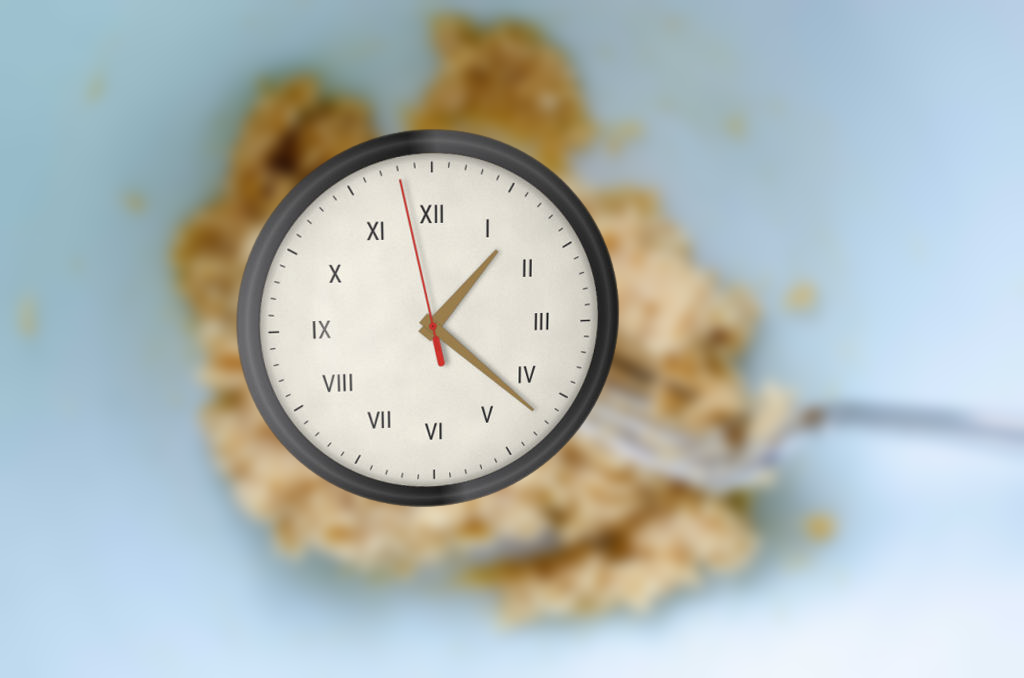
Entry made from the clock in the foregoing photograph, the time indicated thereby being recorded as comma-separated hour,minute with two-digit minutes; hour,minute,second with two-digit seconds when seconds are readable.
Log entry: 1,21,58
